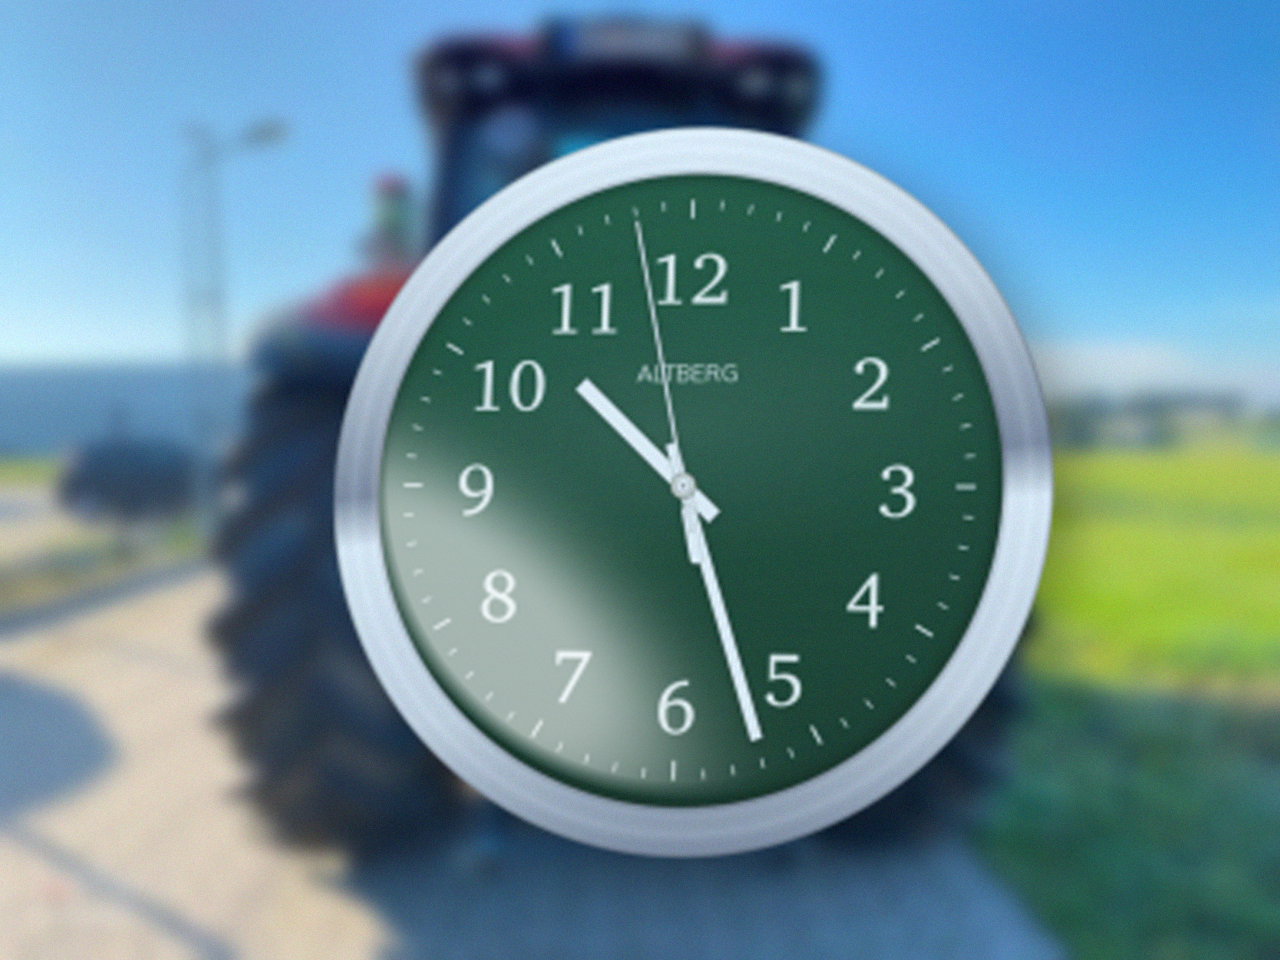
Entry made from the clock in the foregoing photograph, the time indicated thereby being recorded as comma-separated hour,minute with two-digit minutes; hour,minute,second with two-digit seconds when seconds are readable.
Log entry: 10,26,58
